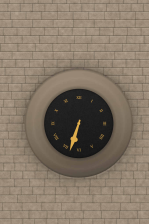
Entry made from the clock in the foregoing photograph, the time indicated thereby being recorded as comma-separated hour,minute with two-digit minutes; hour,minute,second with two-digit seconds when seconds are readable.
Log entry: 6,33
